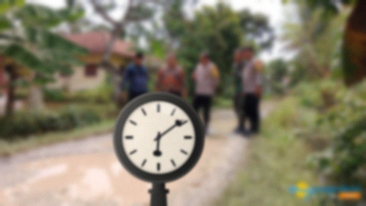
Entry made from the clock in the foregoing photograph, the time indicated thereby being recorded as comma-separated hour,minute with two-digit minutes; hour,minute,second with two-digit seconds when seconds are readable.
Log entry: 6,09
